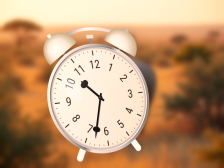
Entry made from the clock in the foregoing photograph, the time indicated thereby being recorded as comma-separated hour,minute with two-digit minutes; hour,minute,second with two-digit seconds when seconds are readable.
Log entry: 10,33
